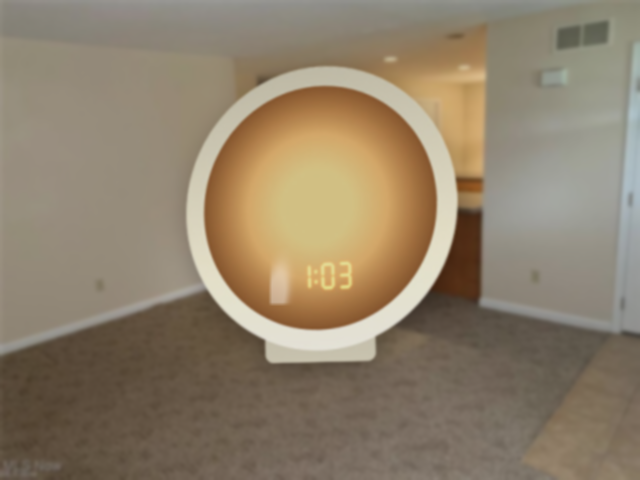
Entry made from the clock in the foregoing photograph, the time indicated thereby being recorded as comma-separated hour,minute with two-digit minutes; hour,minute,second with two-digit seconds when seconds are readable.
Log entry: 1,03
